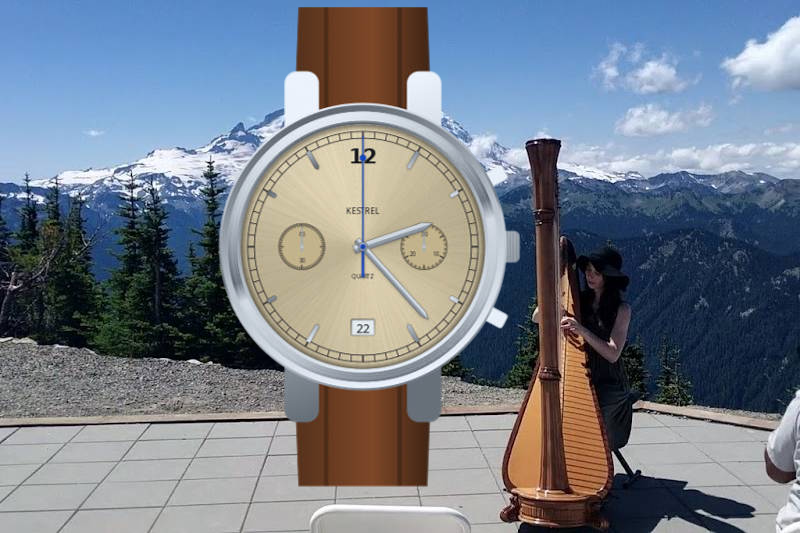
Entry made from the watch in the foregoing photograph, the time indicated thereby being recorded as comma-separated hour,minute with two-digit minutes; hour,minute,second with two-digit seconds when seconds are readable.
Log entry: 2,23
